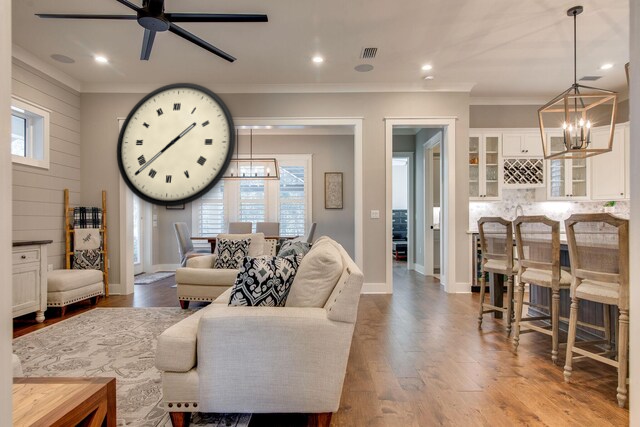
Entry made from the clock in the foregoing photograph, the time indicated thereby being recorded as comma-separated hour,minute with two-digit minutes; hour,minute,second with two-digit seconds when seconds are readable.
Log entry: 1,38
